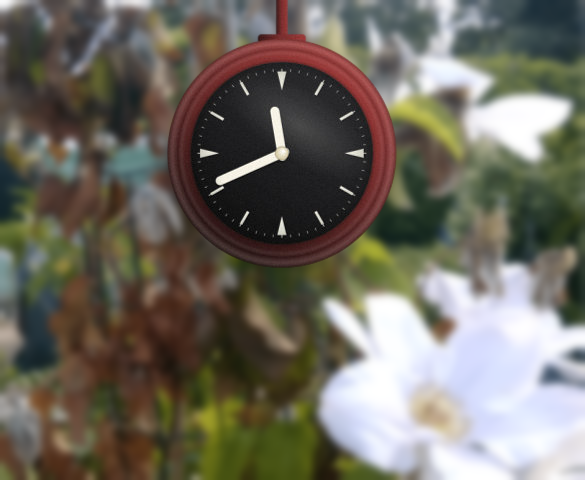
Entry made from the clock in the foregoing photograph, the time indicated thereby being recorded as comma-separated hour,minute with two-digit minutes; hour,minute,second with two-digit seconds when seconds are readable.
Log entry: 11,41
